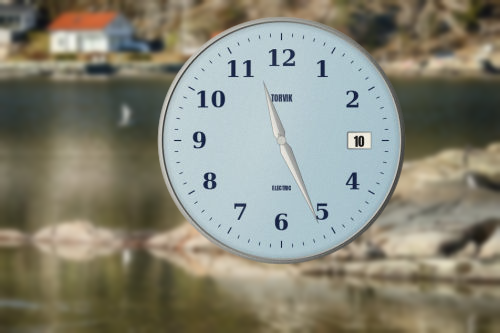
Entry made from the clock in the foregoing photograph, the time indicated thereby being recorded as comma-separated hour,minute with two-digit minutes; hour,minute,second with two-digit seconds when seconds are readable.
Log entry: 11,26
